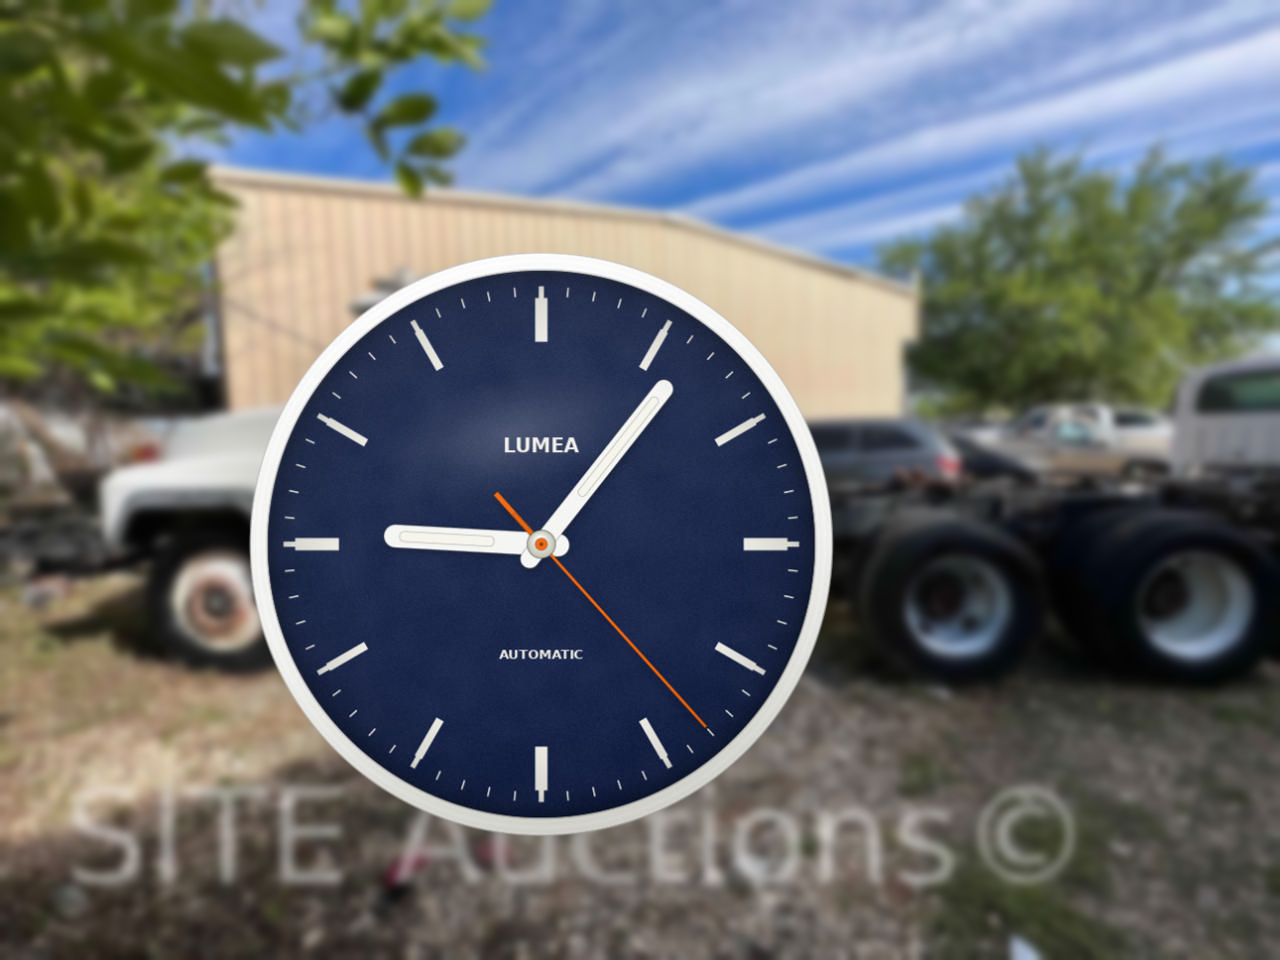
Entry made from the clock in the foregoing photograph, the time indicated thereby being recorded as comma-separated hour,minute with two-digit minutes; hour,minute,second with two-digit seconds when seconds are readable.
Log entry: 9,06,23
